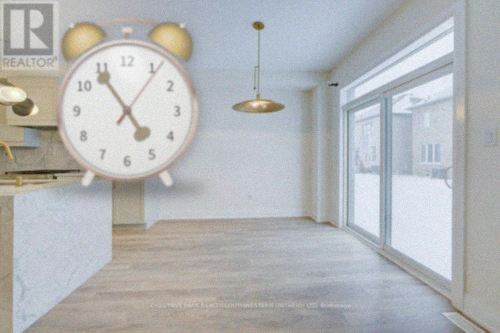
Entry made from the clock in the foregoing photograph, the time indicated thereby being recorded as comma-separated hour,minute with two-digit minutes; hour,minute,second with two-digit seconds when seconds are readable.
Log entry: 4,54,06
